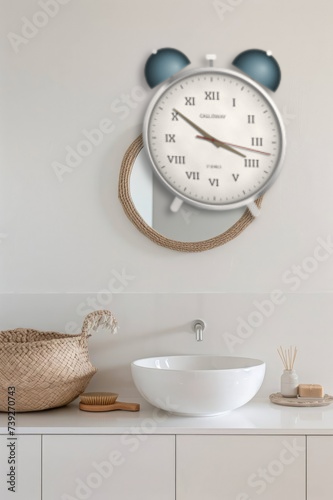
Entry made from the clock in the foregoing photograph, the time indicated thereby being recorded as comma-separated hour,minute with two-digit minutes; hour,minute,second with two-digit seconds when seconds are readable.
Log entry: 3,51,17
